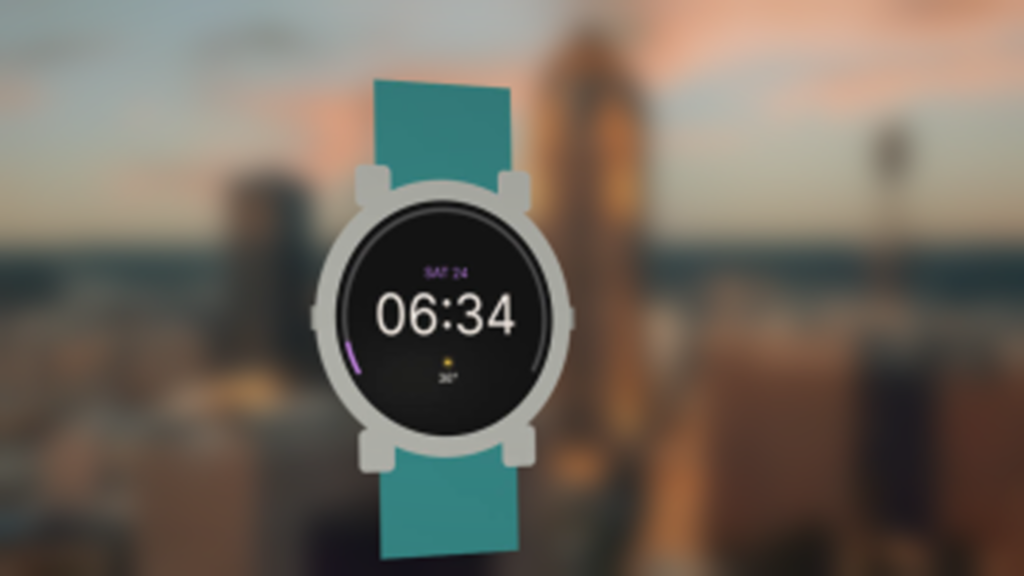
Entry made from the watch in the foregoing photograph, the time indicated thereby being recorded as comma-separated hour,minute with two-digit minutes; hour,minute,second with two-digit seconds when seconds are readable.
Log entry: 6,34
